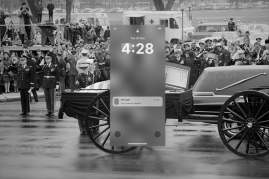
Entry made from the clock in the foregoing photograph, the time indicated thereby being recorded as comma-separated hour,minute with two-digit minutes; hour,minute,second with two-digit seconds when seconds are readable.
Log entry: 4,28
